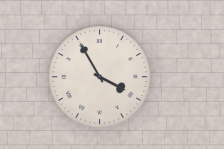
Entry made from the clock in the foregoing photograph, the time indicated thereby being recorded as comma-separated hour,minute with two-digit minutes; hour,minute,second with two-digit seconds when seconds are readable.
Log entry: 3,55
